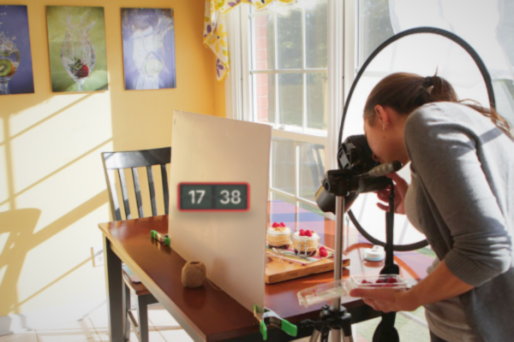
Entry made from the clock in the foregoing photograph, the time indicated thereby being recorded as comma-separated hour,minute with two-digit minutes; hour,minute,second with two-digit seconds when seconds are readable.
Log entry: 17,38
